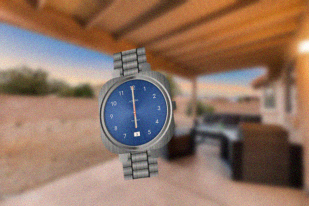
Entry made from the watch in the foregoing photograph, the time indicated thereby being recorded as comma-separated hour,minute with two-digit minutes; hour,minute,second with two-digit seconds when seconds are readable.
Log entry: 6,00
